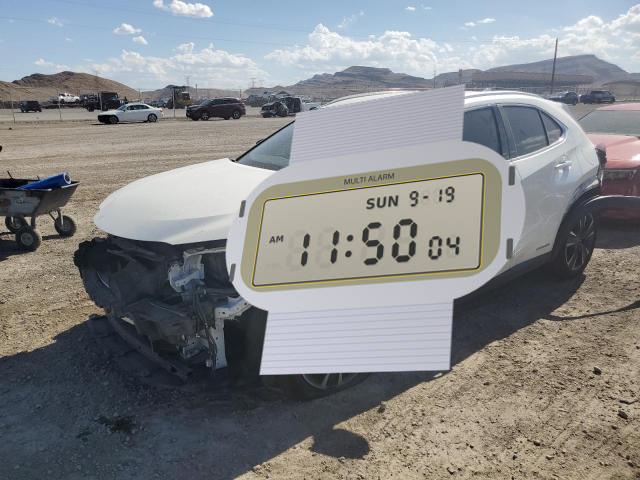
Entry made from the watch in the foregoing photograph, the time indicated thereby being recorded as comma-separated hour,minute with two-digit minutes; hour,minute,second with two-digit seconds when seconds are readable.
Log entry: 11,50,04
